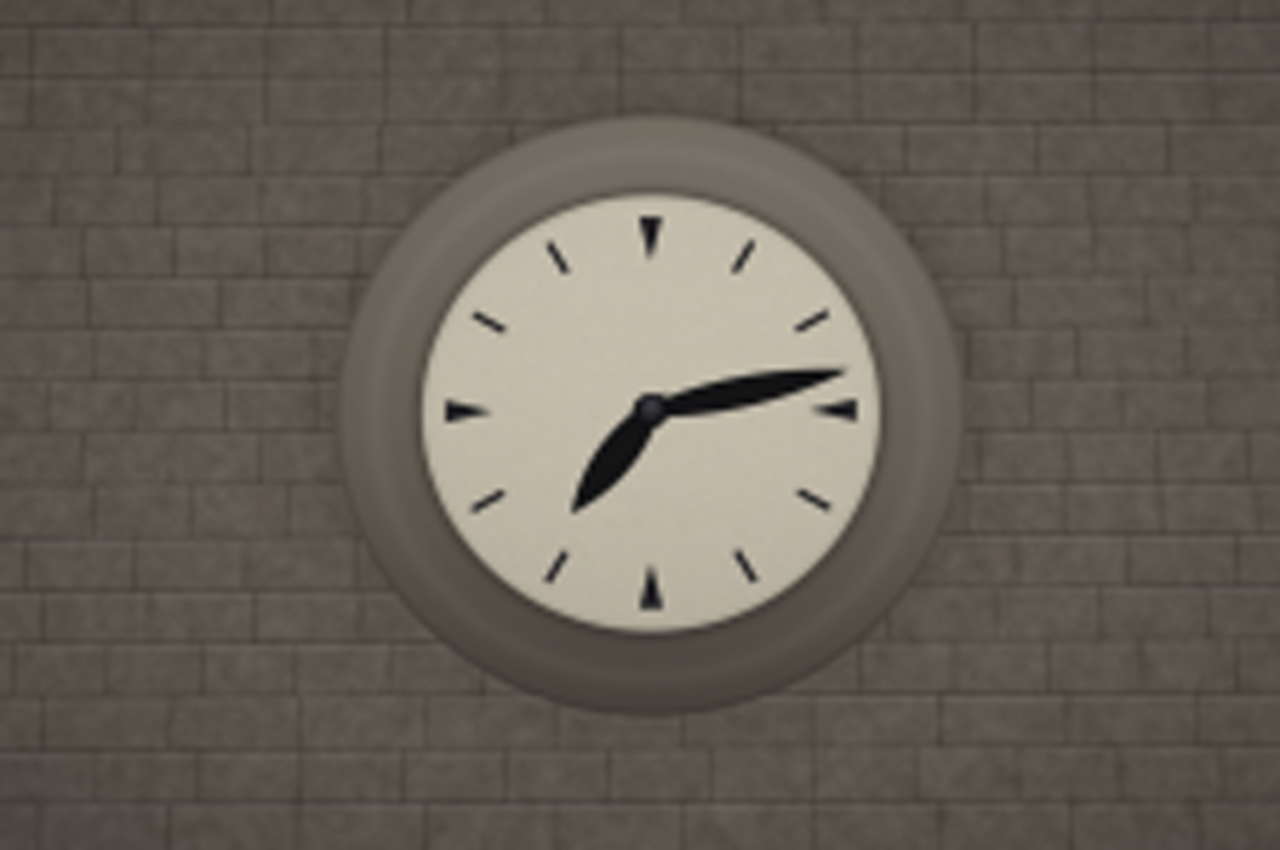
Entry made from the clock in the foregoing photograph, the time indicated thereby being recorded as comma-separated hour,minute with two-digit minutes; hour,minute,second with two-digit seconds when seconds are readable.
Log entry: 7,13
